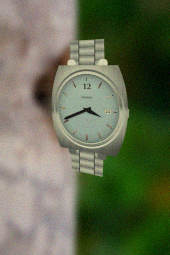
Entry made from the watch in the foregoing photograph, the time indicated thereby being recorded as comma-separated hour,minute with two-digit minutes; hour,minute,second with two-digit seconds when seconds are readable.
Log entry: 3,41
